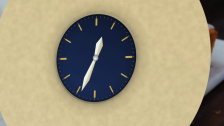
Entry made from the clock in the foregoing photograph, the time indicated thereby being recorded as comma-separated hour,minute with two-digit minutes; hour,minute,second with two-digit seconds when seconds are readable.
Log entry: 12,34
